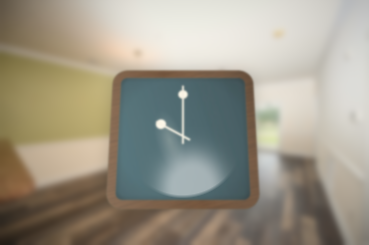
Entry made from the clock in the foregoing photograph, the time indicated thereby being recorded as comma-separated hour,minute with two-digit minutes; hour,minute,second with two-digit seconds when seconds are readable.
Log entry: 10,00
